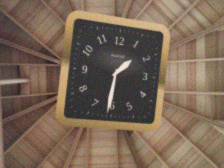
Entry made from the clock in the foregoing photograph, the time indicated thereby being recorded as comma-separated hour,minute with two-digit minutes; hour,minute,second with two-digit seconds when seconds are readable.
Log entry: 1,31
